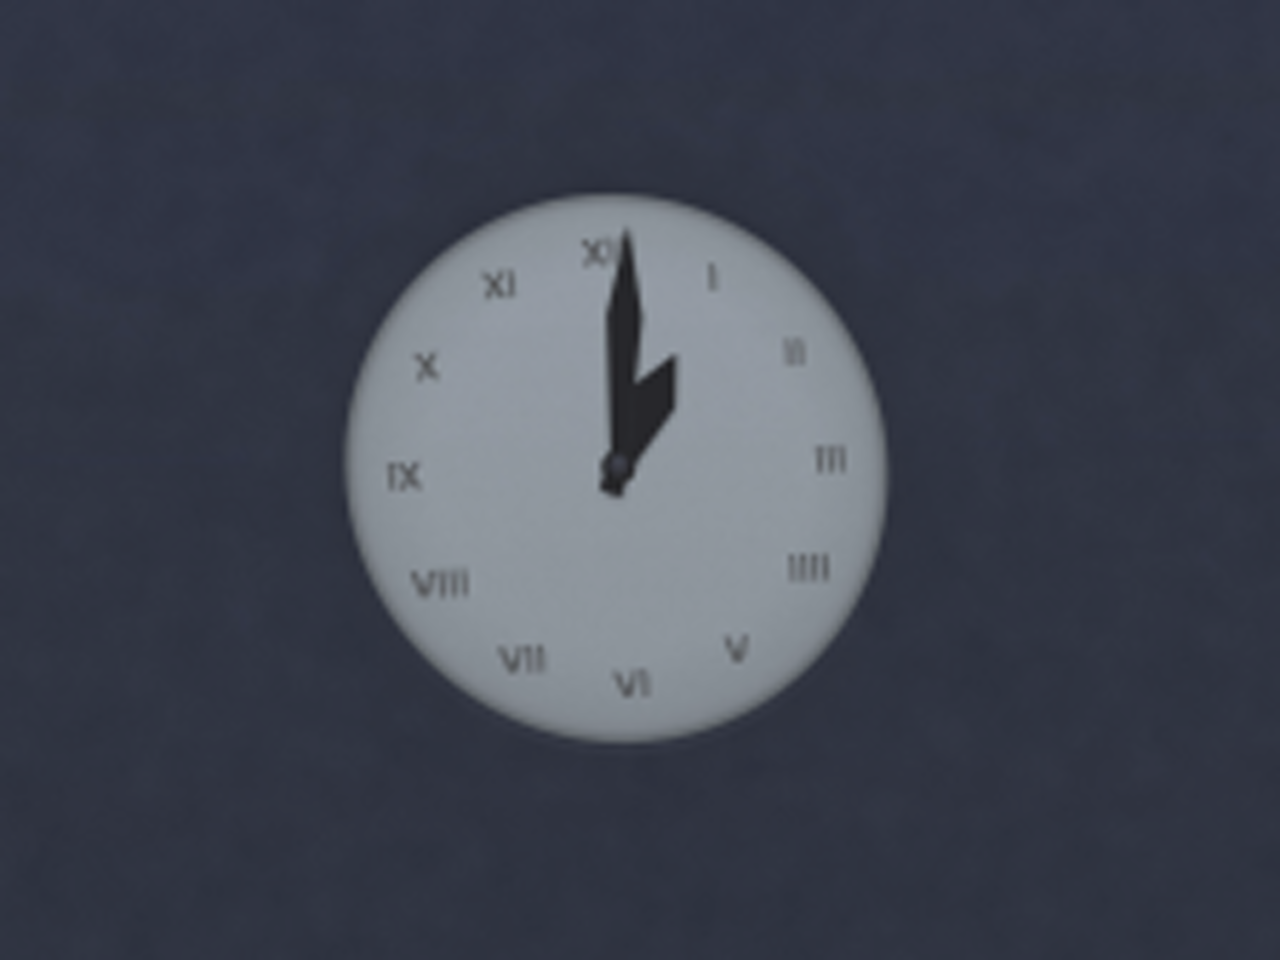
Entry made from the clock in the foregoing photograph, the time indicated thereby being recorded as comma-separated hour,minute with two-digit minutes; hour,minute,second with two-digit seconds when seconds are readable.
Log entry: 1,01
